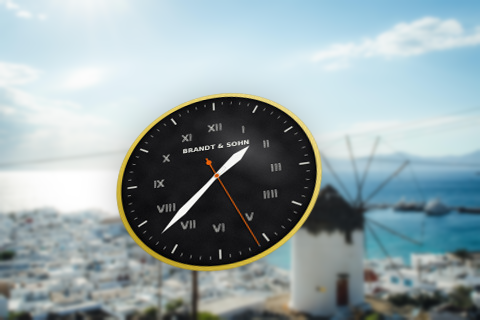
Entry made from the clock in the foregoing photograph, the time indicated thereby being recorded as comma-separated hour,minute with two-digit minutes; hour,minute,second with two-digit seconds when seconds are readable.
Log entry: 1,37,26
